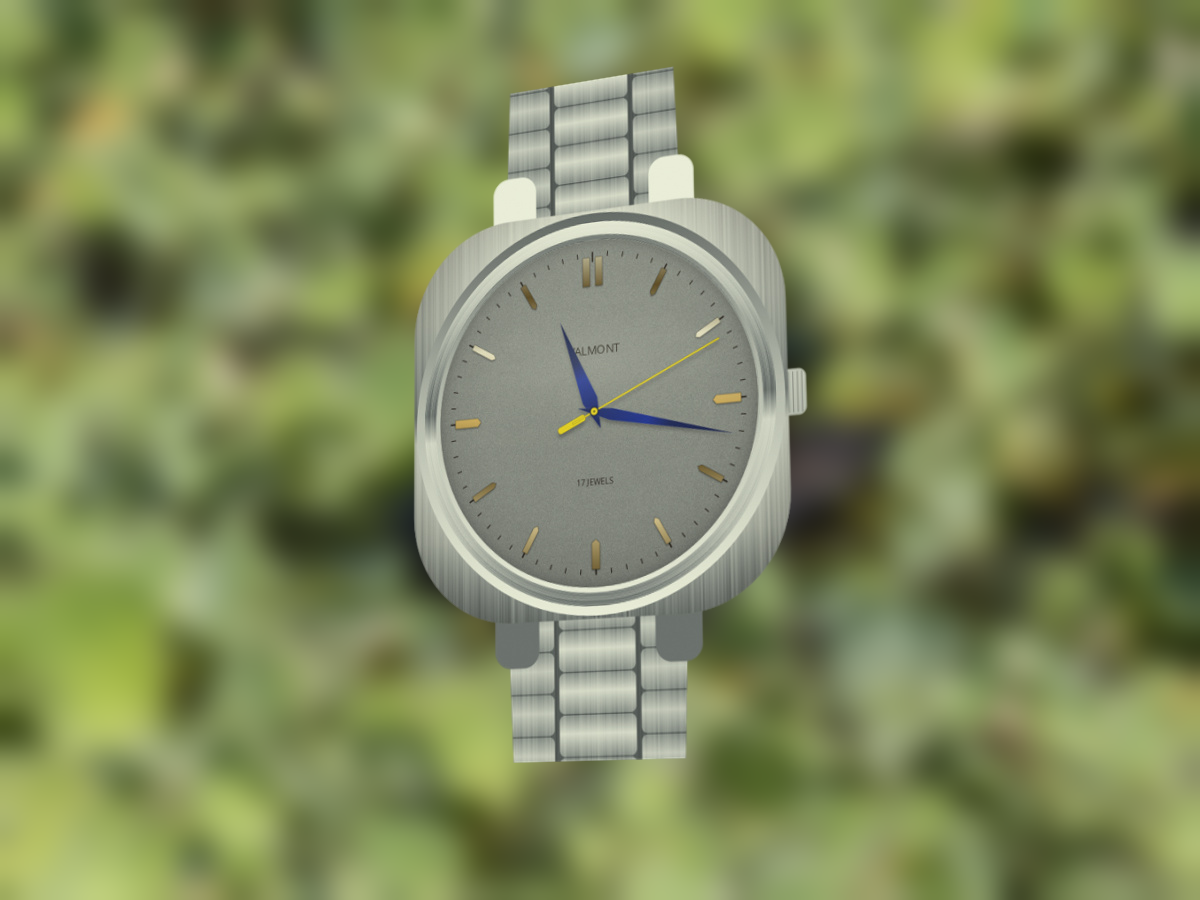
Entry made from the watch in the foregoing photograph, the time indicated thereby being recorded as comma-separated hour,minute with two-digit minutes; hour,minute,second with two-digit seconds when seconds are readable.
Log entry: 11,17,11
